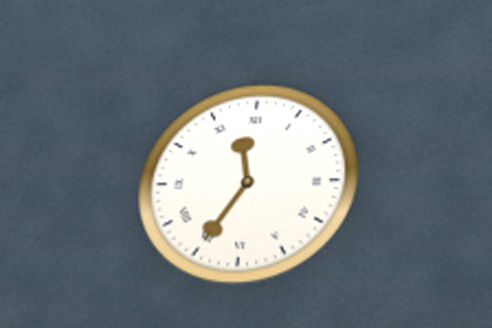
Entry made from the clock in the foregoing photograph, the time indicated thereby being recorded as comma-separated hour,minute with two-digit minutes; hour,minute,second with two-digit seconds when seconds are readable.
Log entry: 11,35
